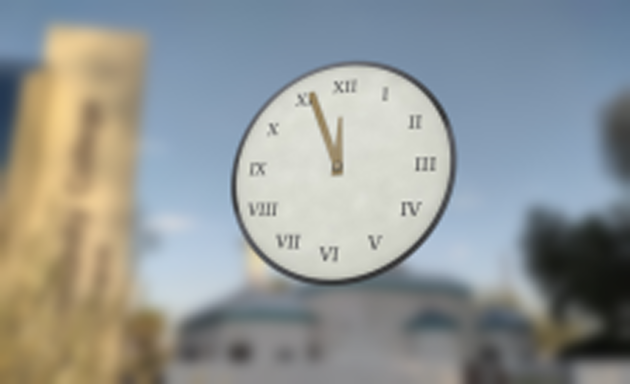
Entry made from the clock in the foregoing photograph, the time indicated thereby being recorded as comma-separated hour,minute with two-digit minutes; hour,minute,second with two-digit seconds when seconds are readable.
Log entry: 11,56
